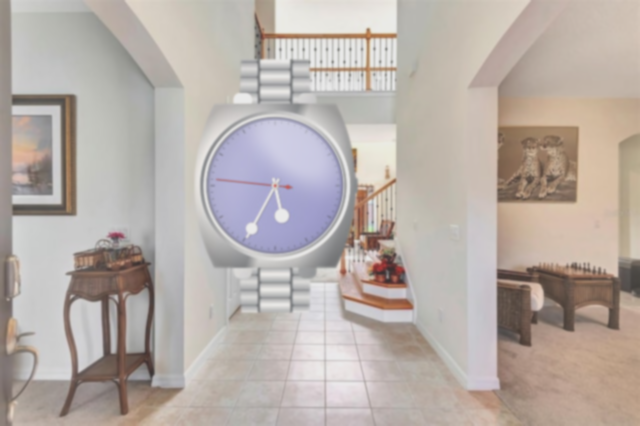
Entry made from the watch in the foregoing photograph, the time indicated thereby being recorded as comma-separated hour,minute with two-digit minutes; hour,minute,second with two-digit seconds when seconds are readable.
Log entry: 5,34,46
